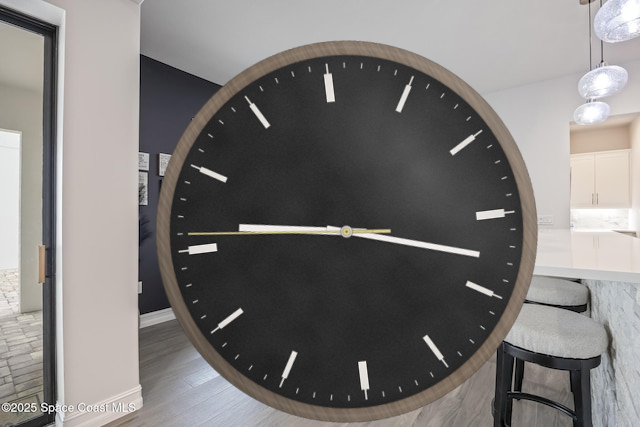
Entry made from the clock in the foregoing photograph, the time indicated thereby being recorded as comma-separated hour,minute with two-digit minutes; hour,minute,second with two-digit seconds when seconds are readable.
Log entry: 9,17,46
